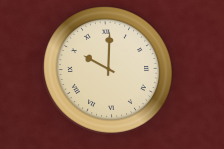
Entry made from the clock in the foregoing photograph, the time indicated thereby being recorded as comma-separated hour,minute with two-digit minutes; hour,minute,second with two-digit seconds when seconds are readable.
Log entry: 10,01
